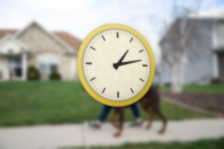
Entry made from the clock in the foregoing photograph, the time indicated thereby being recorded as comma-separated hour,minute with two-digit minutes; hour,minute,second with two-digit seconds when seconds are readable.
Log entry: 1,13
